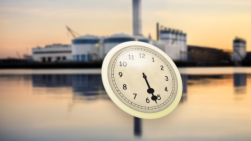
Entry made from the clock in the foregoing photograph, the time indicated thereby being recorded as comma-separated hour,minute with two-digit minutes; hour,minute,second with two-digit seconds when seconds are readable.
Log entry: 5,27
